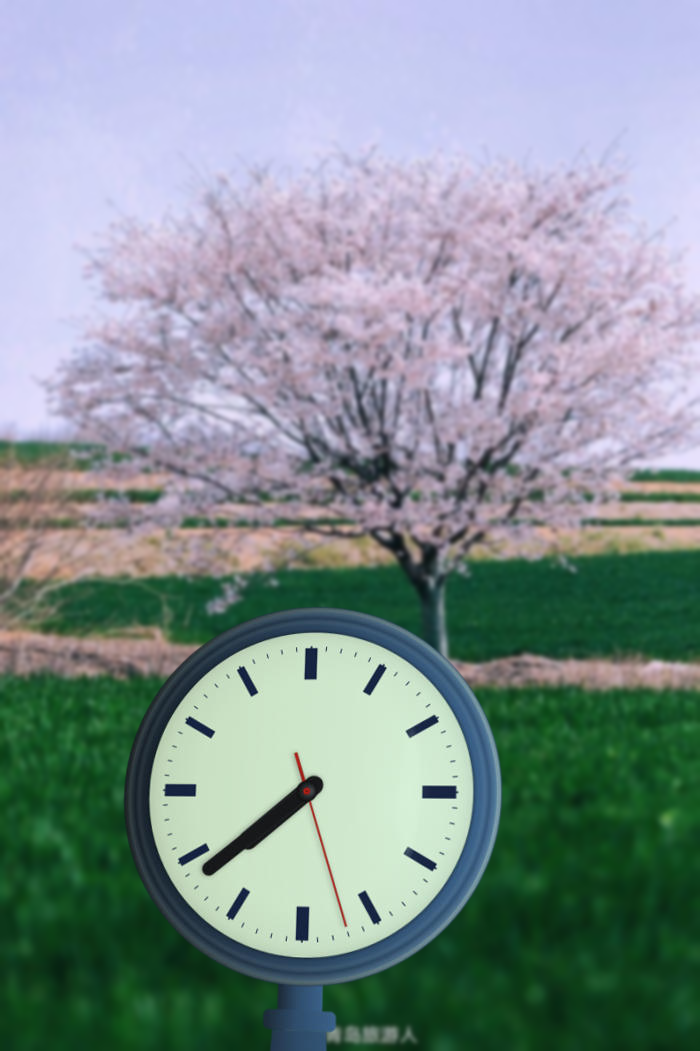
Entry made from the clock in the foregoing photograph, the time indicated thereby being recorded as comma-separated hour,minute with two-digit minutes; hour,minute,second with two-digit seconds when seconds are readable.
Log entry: 7,38,27
